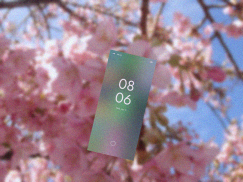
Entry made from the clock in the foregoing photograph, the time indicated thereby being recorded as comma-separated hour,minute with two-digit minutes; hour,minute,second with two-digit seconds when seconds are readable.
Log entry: 8,06
